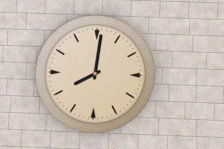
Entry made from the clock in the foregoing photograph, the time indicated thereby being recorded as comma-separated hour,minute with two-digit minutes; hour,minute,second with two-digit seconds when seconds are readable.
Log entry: 8,01
